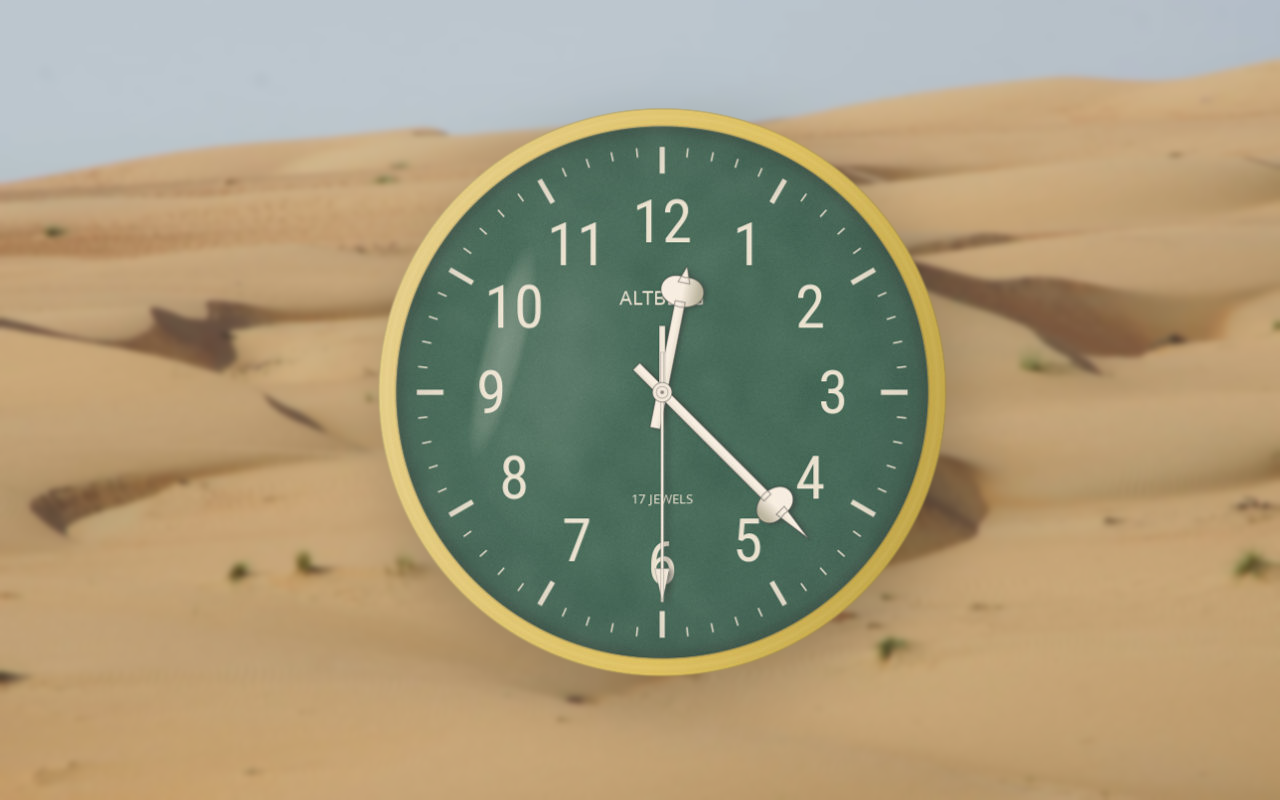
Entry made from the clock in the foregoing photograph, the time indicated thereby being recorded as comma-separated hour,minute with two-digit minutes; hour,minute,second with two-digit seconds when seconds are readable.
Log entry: 12,22,30
